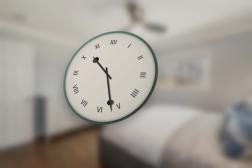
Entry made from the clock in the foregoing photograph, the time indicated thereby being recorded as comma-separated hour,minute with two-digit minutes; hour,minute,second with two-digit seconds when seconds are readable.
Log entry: 10,27
